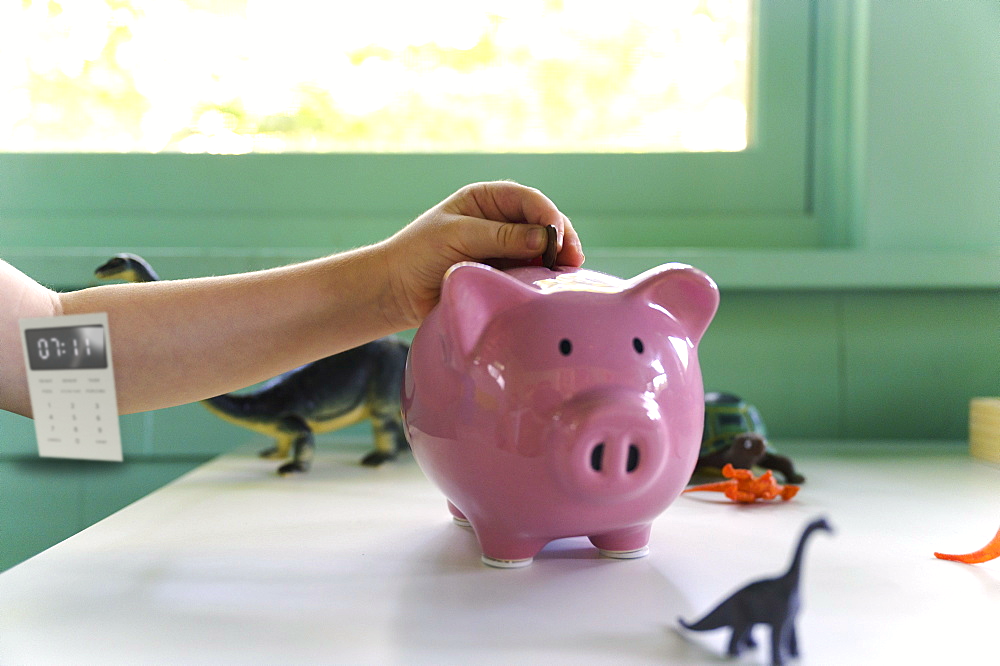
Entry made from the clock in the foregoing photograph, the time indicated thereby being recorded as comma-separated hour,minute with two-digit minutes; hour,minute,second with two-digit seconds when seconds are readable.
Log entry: 7,11
